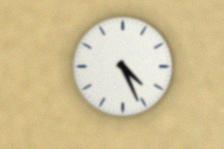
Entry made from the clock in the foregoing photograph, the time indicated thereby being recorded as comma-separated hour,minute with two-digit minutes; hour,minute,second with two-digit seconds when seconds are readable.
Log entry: 4,26
